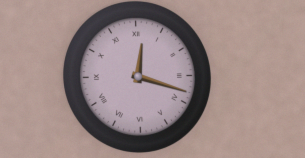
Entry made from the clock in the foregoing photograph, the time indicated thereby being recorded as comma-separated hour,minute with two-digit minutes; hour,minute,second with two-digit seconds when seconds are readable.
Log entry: 12,18
